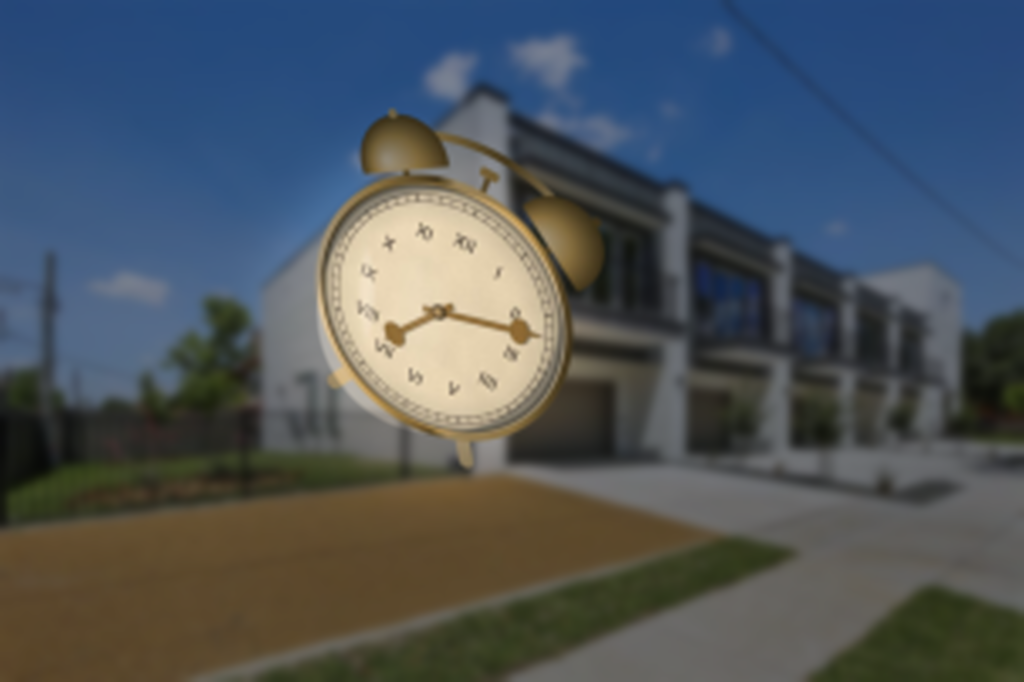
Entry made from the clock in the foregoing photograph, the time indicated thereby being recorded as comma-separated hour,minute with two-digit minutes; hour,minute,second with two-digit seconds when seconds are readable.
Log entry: 7,12
